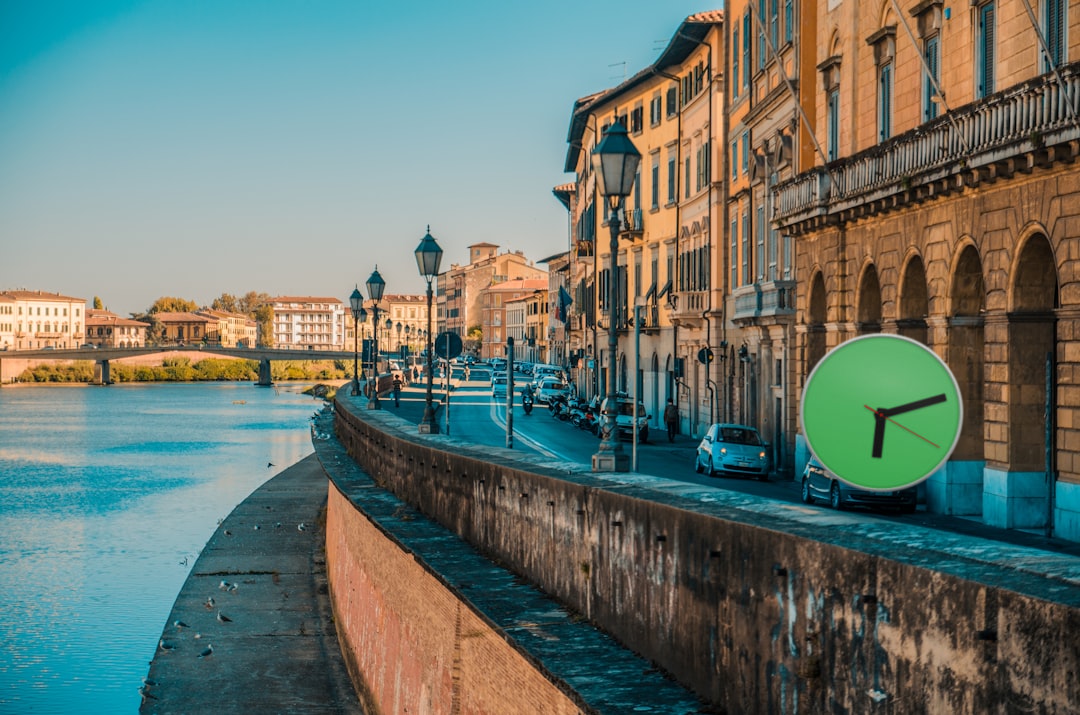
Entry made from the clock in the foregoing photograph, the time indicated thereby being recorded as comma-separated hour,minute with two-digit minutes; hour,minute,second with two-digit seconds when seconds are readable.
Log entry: 6,12,20
